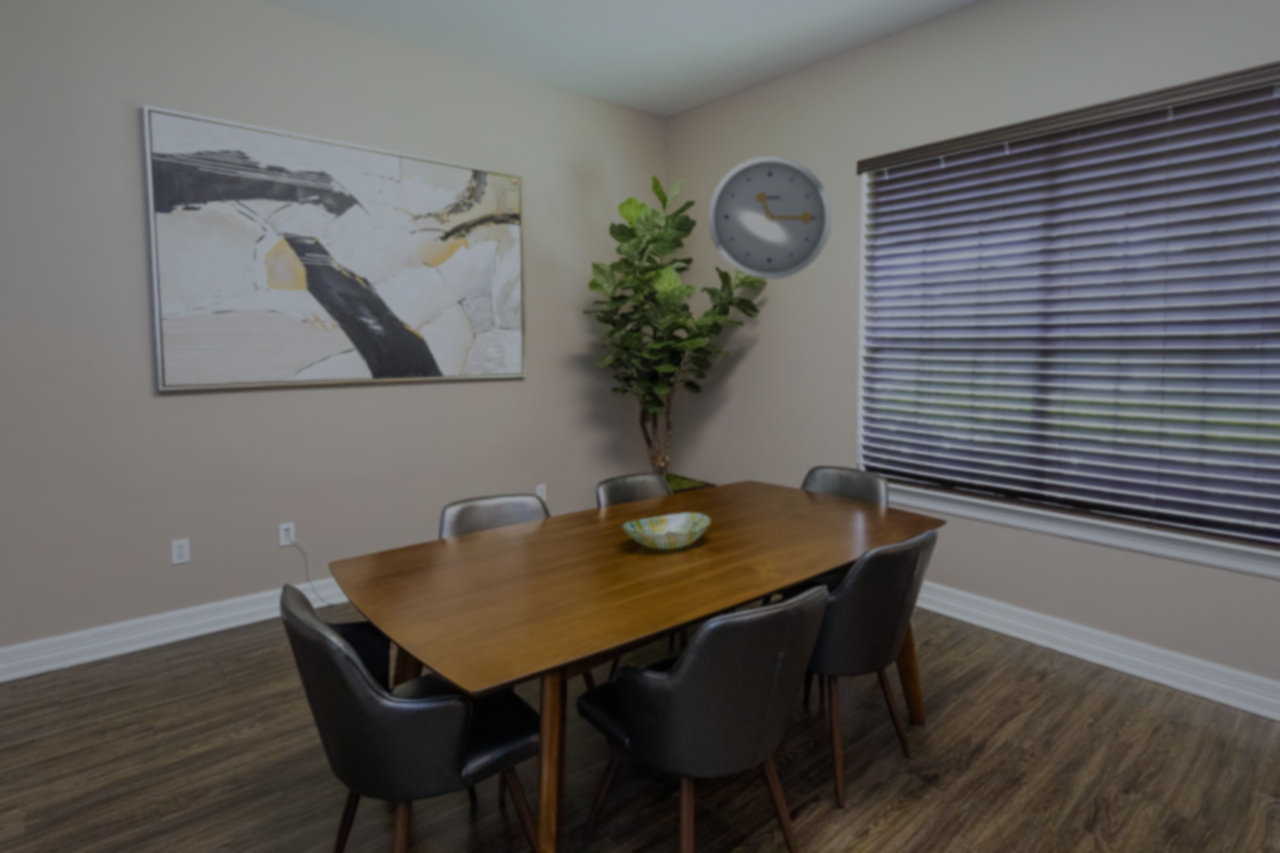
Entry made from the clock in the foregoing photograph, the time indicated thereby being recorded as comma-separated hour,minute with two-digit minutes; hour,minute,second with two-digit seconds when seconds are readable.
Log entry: 11,15
